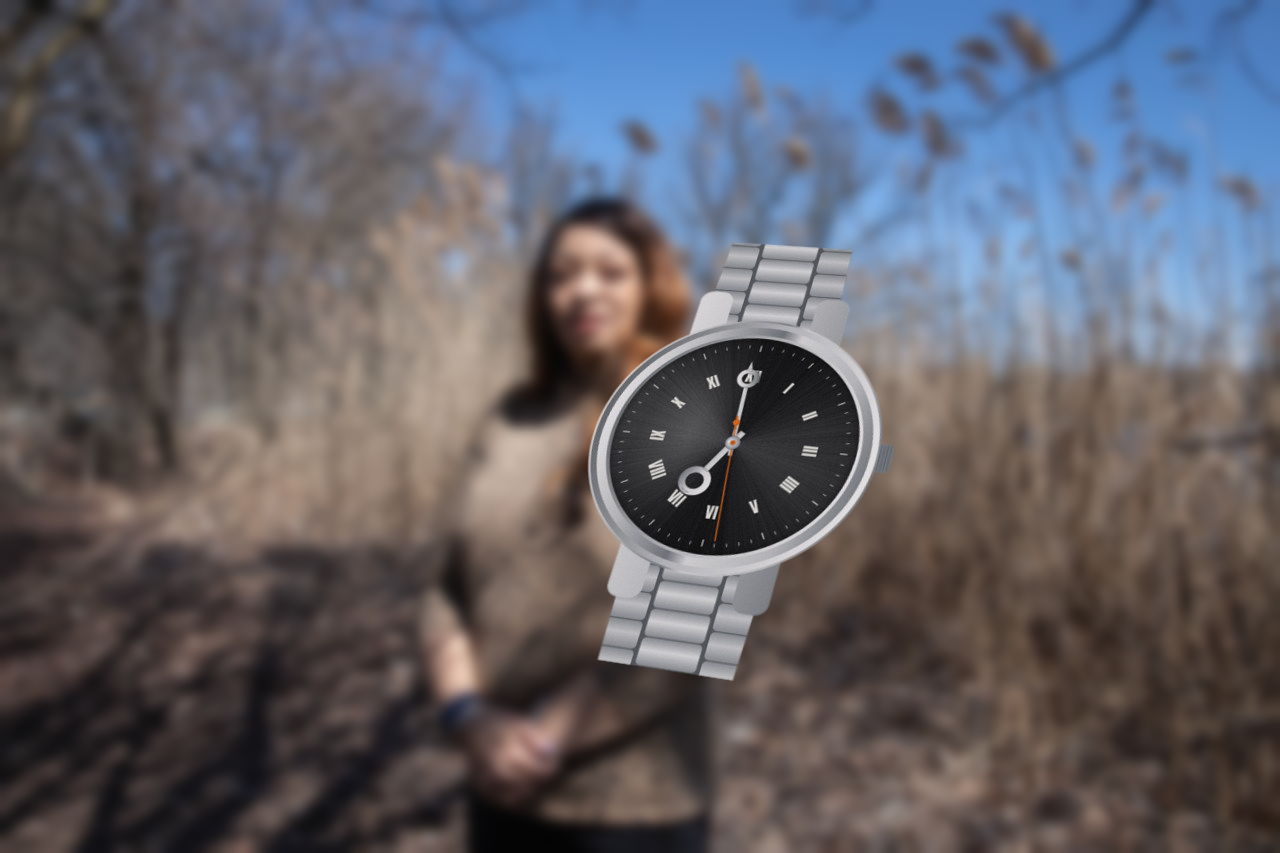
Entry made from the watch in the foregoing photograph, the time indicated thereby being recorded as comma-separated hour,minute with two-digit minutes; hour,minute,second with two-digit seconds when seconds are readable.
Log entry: 6,59,29
